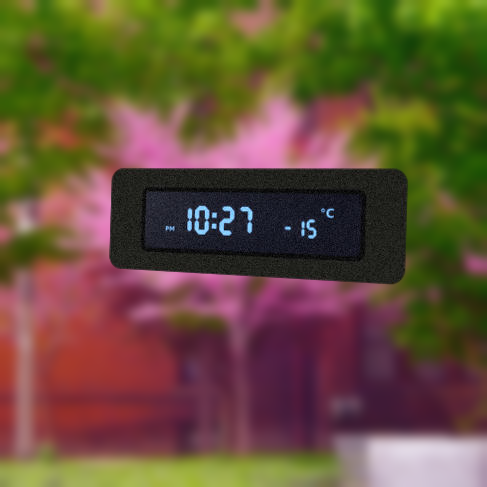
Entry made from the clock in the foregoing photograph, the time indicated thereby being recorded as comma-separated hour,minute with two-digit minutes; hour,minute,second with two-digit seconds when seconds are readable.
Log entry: 10,27
